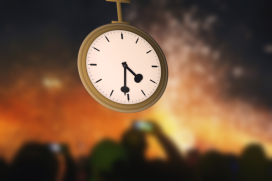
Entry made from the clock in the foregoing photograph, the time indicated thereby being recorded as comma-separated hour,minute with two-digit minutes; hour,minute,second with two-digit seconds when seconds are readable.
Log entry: 4,31
